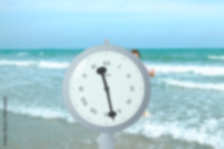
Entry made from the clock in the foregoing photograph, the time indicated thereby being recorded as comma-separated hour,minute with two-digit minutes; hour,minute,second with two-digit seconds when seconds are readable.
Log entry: 11,28
